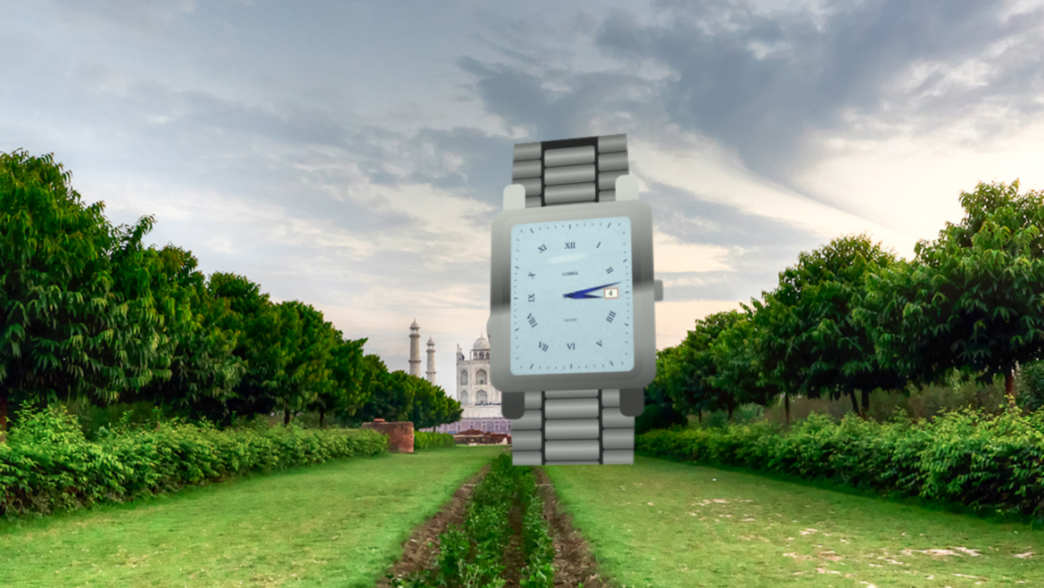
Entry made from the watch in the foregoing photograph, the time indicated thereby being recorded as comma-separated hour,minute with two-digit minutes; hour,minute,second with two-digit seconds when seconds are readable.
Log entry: 3,13
